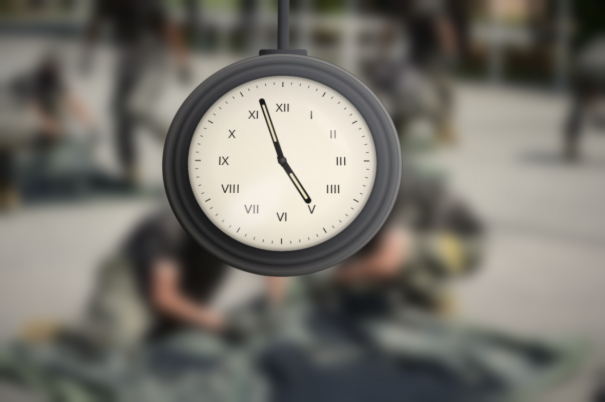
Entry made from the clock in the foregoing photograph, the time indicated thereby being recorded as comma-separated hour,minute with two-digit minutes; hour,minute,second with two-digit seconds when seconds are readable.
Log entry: 4,57
